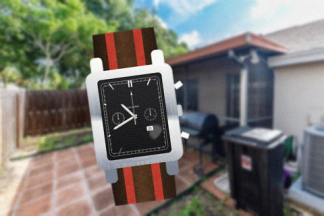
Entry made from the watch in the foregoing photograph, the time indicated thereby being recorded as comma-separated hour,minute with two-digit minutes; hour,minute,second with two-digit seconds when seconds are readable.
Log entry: 10,41
